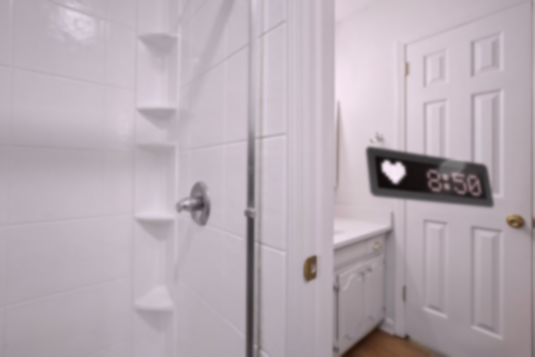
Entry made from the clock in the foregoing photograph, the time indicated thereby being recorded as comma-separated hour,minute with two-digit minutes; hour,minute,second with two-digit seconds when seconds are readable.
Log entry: 8,50
